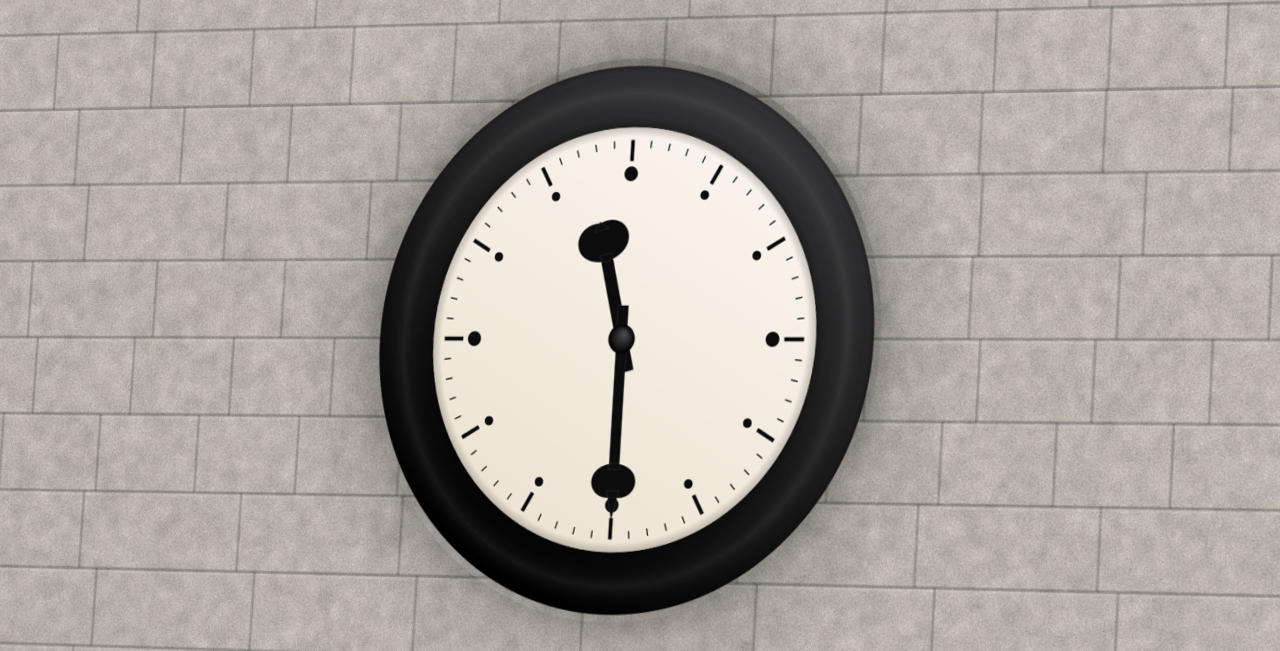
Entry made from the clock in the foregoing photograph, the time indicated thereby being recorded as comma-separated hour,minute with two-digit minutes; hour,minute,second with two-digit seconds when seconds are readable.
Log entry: 11,30
